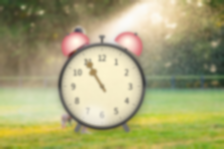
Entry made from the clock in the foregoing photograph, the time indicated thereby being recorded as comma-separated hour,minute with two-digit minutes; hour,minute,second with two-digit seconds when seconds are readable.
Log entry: 10,55
